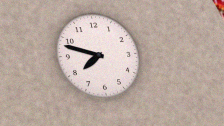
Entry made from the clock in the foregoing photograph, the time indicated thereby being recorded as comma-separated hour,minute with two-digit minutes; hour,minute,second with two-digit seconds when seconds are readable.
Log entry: 7,48
